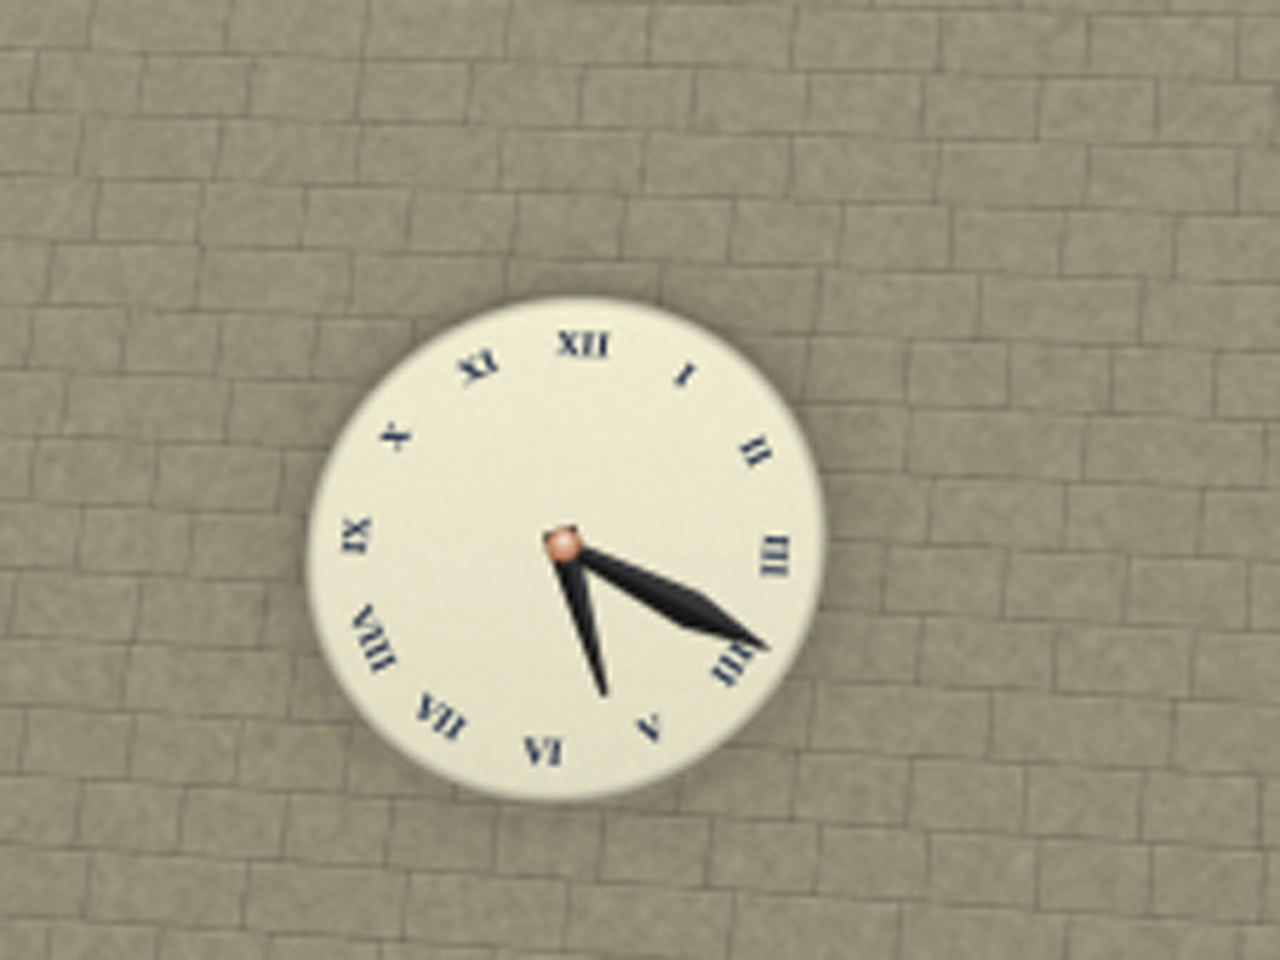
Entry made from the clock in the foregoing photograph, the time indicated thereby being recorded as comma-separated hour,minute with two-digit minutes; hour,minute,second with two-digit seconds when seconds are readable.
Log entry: 5,19
